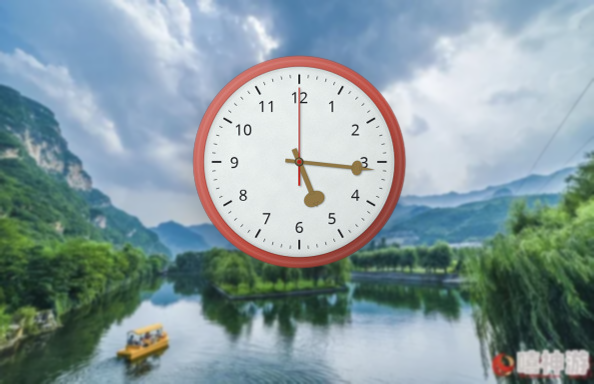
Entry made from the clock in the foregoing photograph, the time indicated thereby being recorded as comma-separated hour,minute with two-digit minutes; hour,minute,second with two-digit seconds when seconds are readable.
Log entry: 5,16,00
